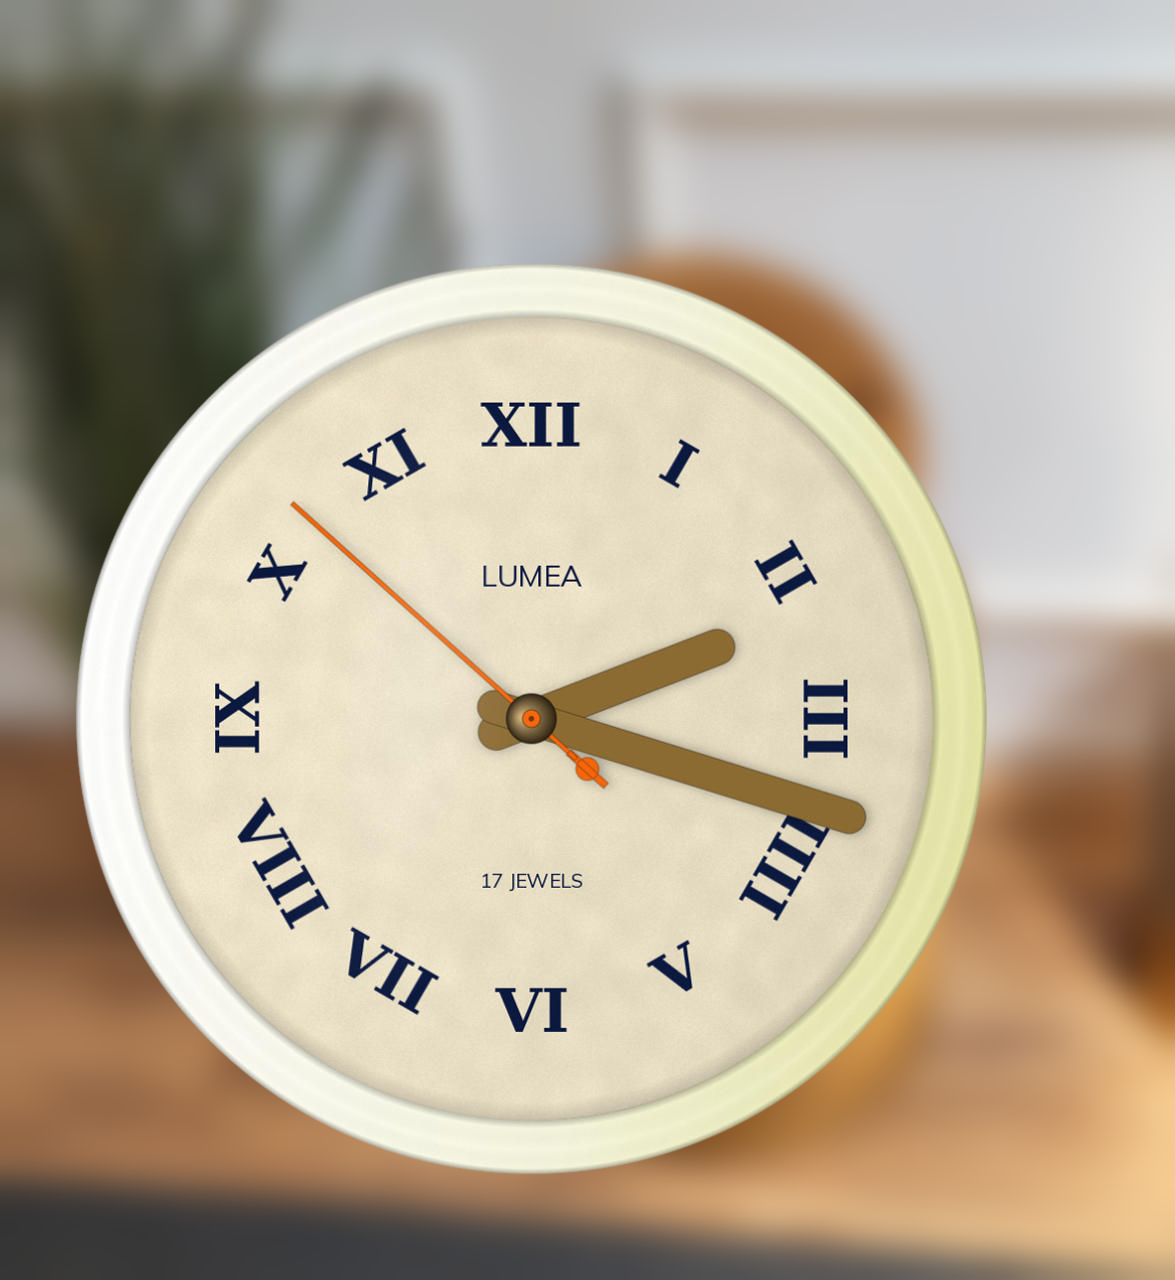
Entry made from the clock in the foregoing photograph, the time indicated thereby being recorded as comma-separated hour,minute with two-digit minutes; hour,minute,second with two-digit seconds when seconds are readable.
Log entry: 2,17,52
